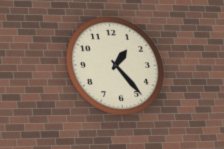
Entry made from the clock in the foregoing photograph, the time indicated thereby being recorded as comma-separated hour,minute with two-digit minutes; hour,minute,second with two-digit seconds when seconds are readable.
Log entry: 1,24
